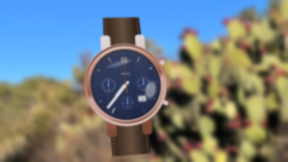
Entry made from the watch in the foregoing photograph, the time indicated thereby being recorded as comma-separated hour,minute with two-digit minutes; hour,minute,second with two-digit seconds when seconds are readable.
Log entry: 7,37
